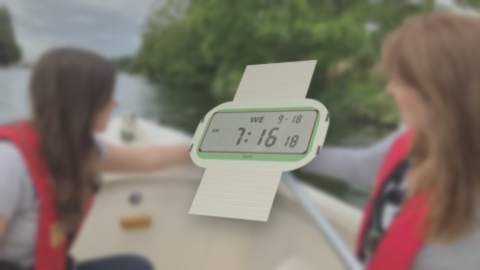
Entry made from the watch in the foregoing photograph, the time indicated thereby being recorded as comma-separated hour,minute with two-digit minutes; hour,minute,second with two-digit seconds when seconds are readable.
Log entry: 7,16,18
